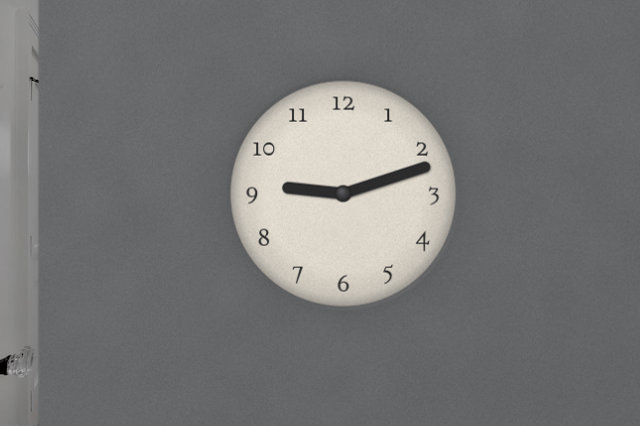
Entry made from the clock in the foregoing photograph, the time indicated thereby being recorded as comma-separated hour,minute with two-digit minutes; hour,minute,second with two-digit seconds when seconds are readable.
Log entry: 9,12
